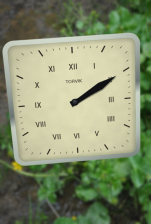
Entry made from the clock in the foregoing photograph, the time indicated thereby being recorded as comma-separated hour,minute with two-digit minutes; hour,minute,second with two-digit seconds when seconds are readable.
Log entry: 2,10
